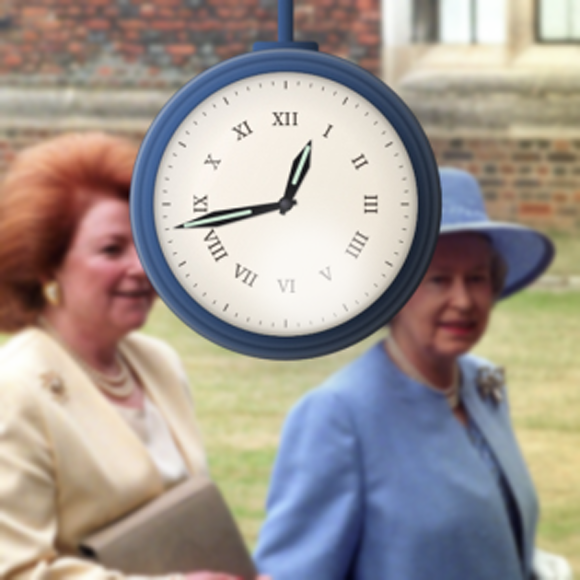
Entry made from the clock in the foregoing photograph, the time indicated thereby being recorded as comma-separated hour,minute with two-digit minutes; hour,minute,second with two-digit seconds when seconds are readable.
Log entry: 12,43
